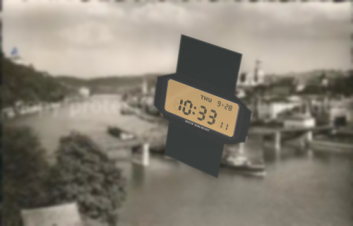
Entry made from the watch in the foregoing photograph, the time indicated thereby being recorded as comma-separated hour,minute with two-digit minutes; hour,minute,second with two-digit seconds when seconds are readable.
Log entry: 10,33,11
